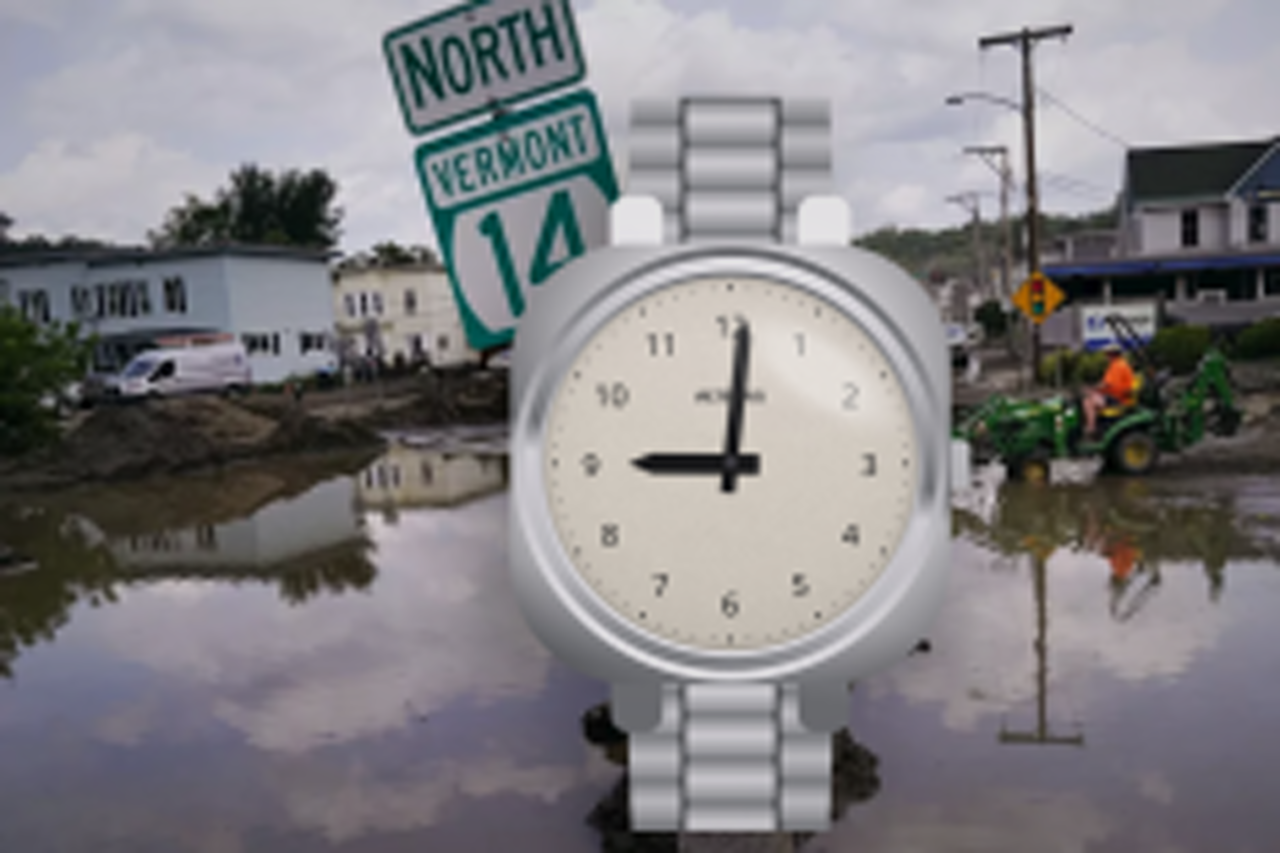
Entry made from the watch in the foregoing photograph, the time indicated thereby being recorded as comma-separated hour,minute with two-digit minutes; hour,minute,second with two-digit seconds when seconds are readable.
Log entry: 9,01
